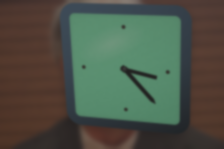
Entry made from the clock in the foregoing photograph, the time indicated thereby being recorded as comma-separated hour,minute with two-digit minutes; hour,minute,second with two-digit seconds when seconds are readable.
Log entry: 3,23
